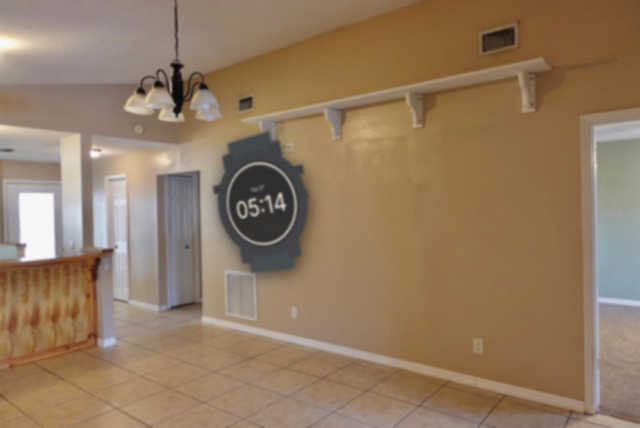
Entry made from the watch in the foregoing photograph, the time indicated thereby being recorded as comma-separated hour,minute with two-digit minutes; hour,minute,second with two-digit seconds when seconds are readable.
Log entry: 5,14
